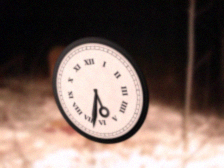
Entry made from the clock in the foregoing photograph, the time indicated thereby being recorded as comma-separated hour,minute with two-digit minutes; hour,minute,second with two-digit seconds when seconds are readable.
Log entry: 5,33
